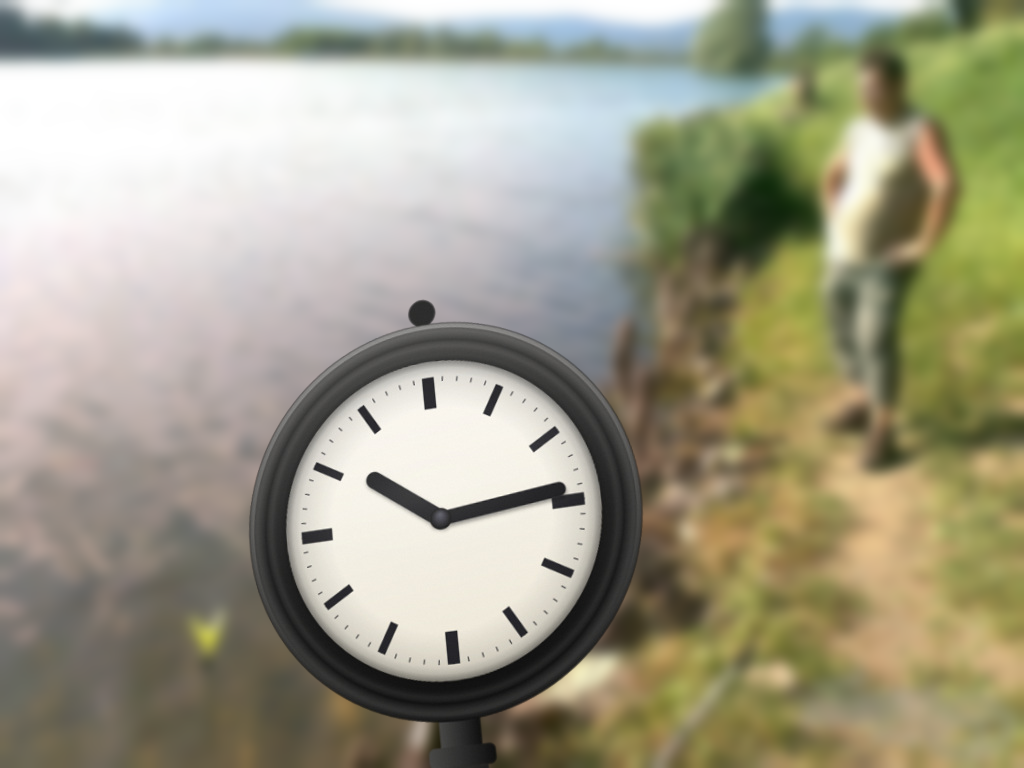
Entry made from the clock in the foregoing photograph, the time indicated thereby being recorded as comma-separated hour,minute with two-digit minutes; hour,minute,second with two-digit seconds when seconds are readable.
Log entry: 10,14
